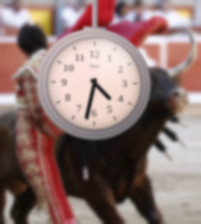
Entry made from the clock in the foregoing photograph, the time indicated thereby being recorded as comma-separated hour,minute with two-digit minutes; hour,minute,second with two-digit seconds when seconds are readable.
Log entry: 4,32
